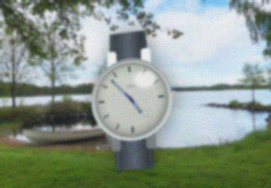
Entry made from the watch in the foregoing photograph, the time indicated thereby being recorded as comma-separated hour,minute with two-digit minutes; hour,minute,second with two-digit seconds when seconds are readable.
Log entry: 4,53
